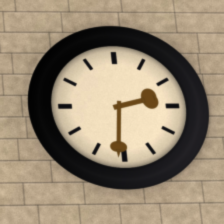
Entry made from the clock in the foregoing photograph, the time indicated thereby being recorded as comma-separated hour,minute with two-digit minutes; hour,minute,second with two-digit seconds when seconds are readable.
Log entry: 2,31
